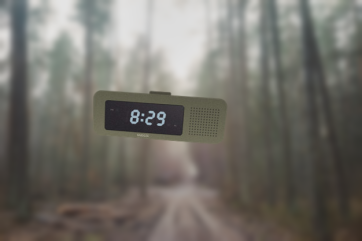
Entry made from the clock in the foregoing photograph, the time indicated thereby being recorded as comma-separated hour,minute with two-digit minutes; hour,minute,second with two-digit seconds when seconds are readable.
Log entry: 8,29
